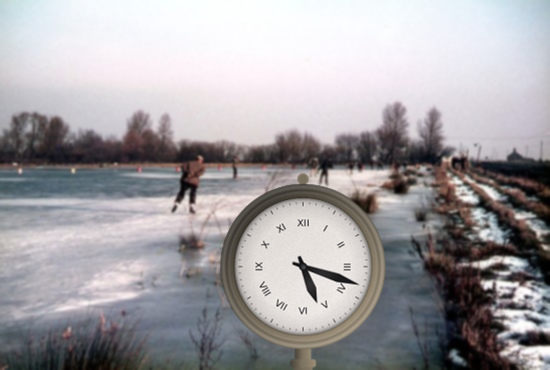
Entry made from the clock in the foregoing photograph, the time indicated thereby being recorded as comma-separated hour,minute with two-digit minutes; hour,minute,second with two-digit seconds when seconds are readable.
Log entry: 5,18
